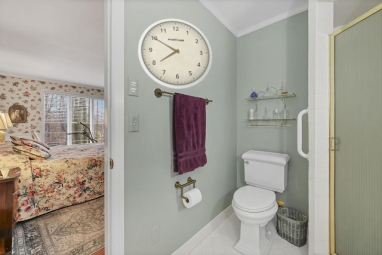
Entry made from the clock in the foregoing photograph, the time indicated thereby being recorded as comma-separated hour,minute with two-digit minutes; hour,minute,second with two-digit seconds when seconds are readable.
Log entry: 7,50
